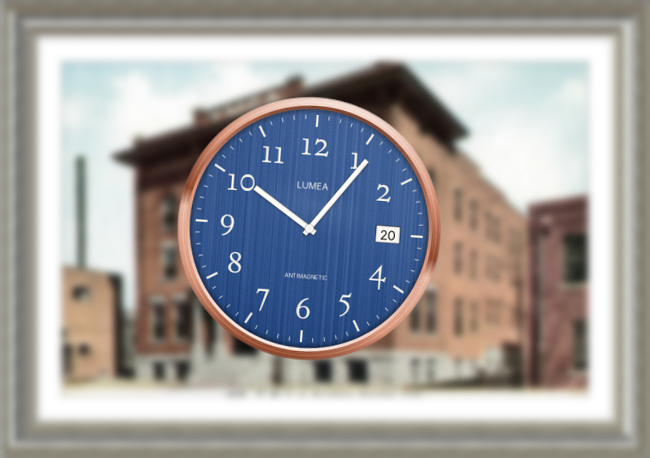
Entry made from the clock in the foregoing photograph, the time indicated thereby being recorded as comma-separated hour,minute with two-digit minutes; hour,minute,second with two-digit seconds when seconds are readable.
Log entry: 10,06
